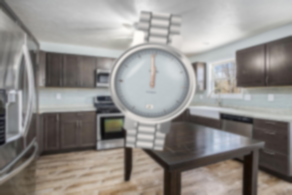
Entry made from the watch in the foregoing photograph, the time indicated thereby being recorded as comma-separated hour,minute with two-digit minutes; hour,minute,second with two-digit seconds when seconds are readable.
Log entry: 11,59
